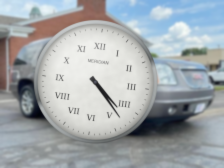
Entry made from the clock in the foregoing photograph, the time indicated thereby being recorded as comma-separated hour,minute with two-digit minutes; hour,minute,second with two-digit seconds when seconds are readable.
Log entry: 4,23
